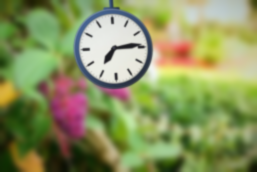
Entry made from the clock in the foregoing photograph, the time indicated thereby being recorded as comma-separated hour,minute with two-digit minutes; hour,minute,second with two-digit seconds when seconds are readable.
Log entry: 7,14
